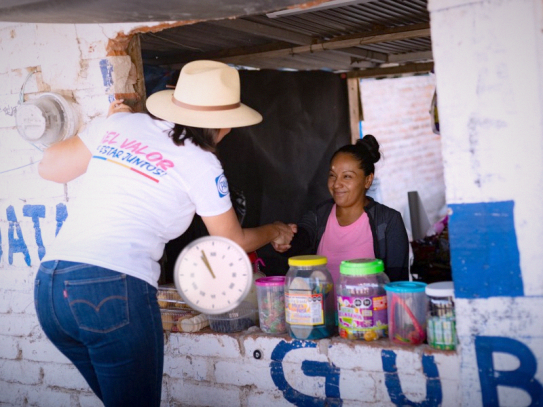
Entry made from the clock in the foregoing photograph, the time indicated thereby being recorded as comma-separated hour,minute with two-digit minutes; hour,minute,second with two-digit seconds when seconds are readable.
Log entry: 10,56
